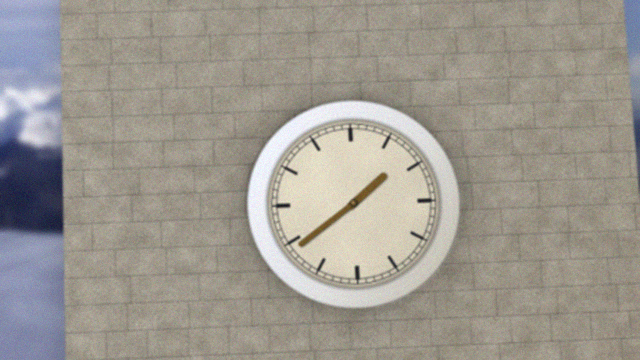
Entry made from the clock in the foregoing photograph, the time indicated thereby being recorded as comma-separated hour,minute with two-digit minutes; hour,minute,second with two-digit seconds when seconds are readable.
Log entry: 1,39
